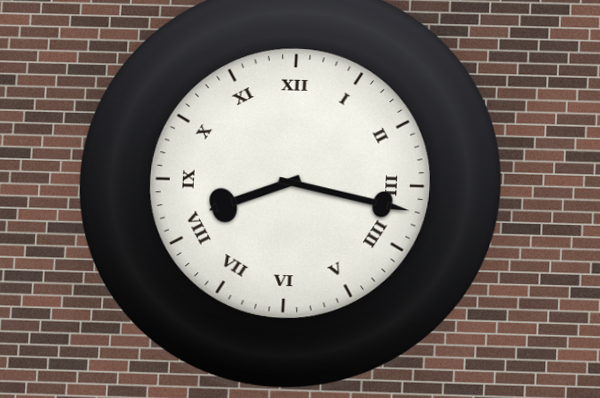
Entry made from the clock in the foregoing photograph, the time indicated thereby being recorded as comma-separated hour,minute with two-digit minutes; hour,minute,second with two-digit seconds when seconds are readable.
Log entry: 8,17
